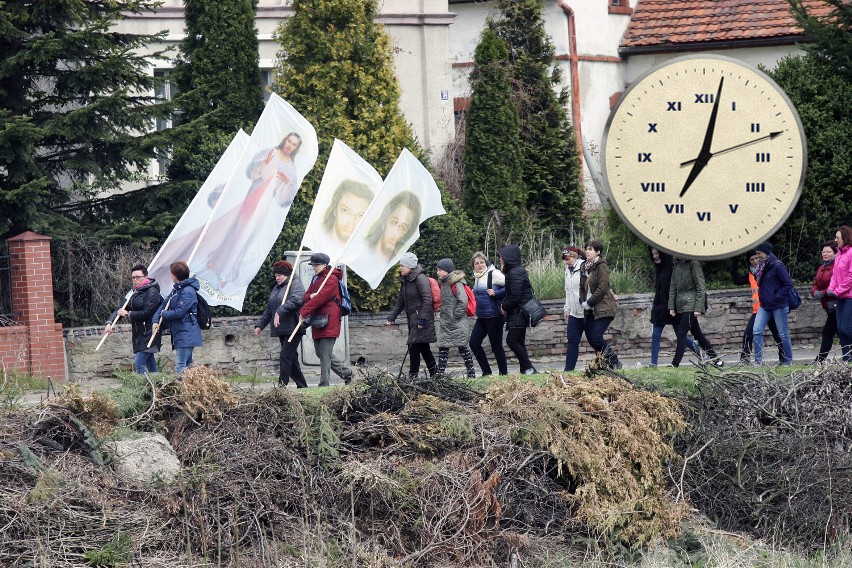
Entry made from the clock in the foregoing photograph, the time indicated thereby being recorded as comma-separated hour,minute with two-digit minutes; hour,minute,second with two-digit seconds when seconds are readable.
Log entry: 7,02,12
